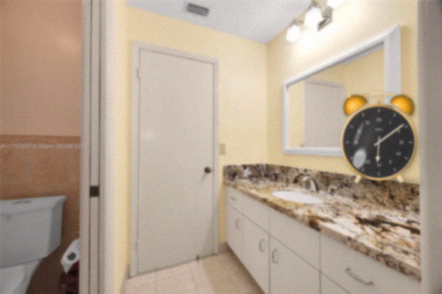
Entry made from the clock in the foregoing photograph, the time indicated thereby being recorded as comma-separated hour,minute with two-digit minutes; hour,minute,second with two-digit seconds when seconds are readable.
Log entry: 6,09
